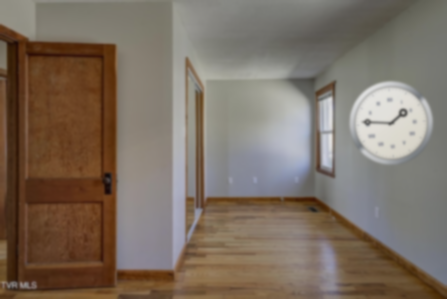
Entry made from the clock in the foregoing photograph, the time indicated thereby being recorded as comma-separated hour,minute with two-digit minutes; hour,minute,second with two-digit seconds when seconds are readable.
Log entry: 1,46
